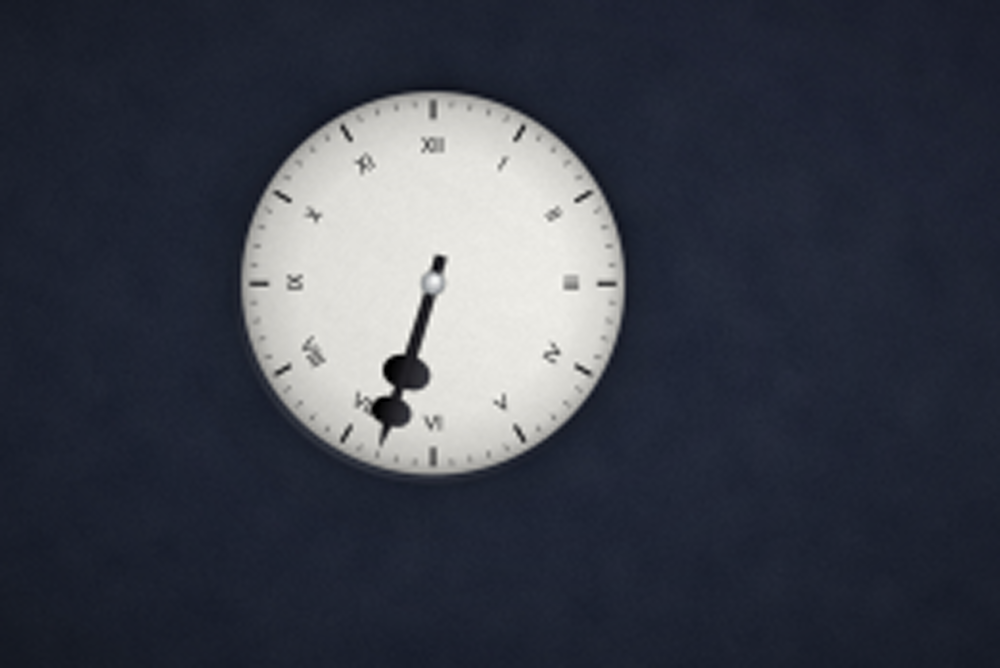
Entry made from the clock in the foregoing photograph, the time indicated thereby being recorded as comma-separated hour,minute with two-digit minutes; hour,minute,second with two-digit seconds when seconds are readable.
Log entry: 6,33
